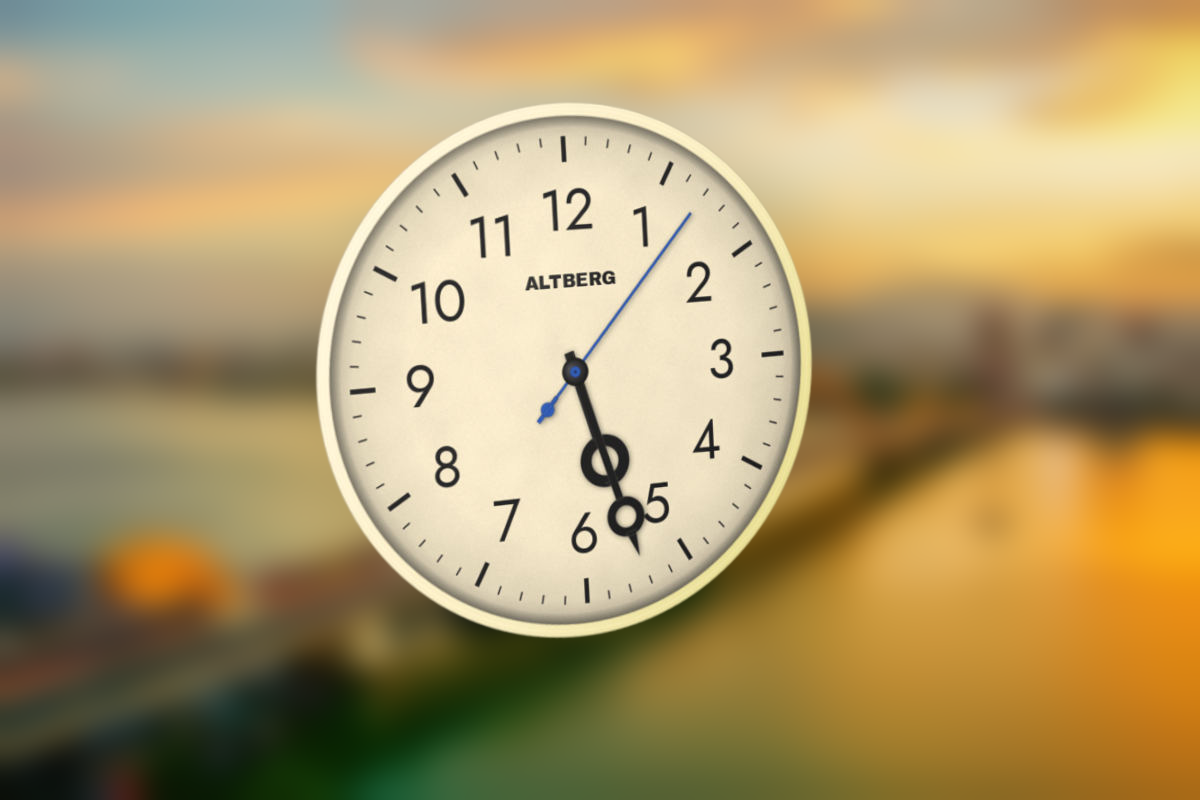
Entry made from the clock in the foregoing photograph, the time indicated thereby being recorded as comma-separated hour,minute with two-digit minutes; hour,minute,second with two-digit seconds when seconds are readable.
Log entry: 5,27,07
